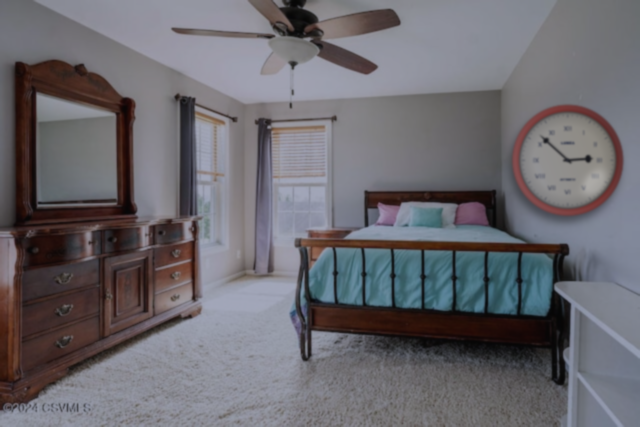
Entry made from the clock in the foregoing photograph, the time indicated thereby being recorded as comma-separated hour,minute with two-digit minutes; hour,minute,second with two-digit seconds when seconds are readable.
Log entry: 2,52
